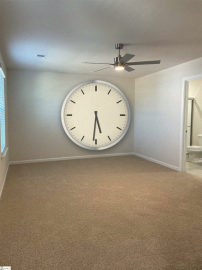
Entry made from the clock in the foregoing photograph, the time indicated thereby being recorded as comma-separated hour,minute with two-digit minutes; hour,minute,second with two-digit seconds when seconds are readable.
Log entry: 5,31
